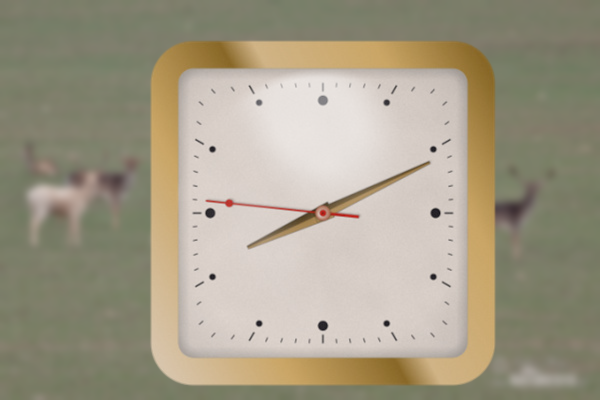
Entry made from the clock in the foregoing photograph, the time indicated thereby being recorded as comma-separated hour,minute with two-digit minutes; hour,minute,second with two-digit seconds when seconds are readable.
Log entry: 8,10,46
